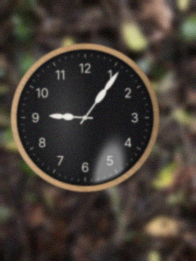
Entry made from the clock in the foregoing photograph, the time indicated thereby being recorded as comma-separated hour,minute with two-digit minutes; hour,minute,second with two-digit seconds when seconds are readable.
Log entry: 9,06
